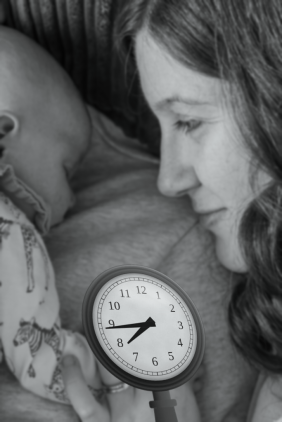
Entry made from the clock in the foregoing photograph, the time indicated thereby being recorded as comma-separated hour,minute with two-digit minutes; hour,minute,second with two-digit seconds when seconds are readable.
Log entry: 7,44
